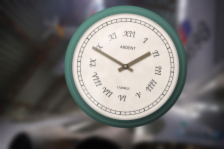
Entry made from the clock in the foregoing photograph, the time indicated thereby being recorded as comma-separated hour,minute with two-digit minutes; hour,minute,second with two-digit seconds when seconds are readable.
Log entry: 1,49
